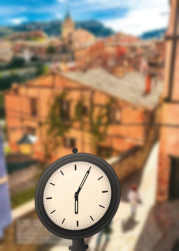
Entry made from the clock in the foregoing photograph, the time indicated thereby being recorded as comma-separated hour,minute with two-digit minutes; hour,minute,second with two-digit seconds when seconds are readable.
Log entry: 6,05
